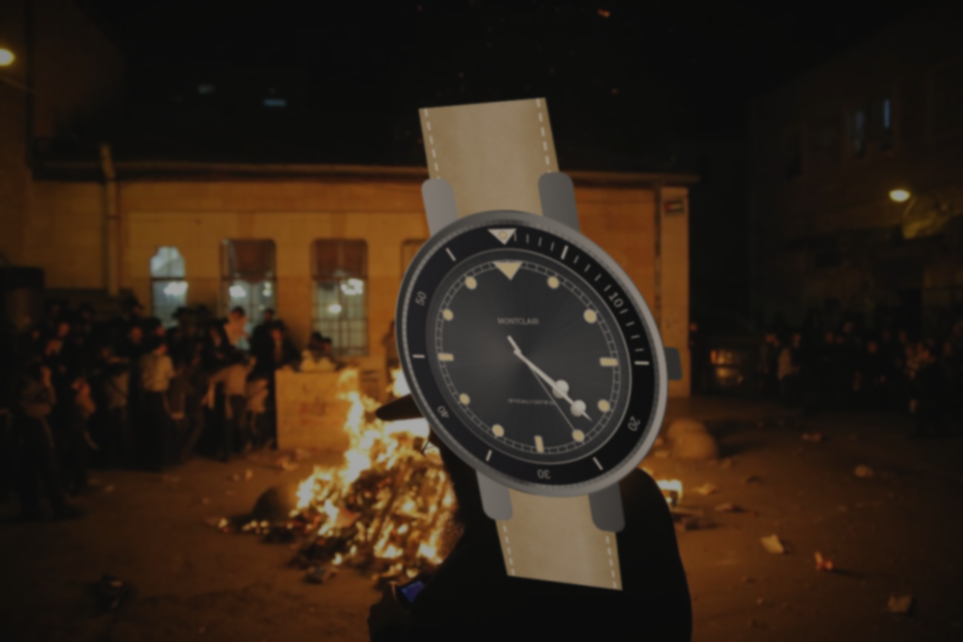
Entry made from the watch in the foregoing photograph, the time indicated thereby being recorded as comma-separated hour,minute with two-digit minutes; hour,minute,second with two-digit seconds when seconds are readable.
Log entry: 4,22,25
